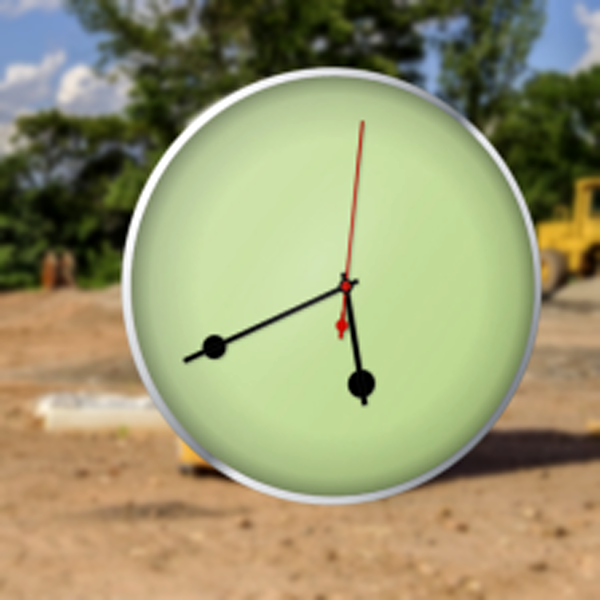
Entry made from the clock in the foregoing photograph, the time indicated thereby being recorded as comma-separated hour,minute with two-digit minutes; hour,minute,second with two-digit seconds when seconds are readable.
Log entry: 5,41,01
